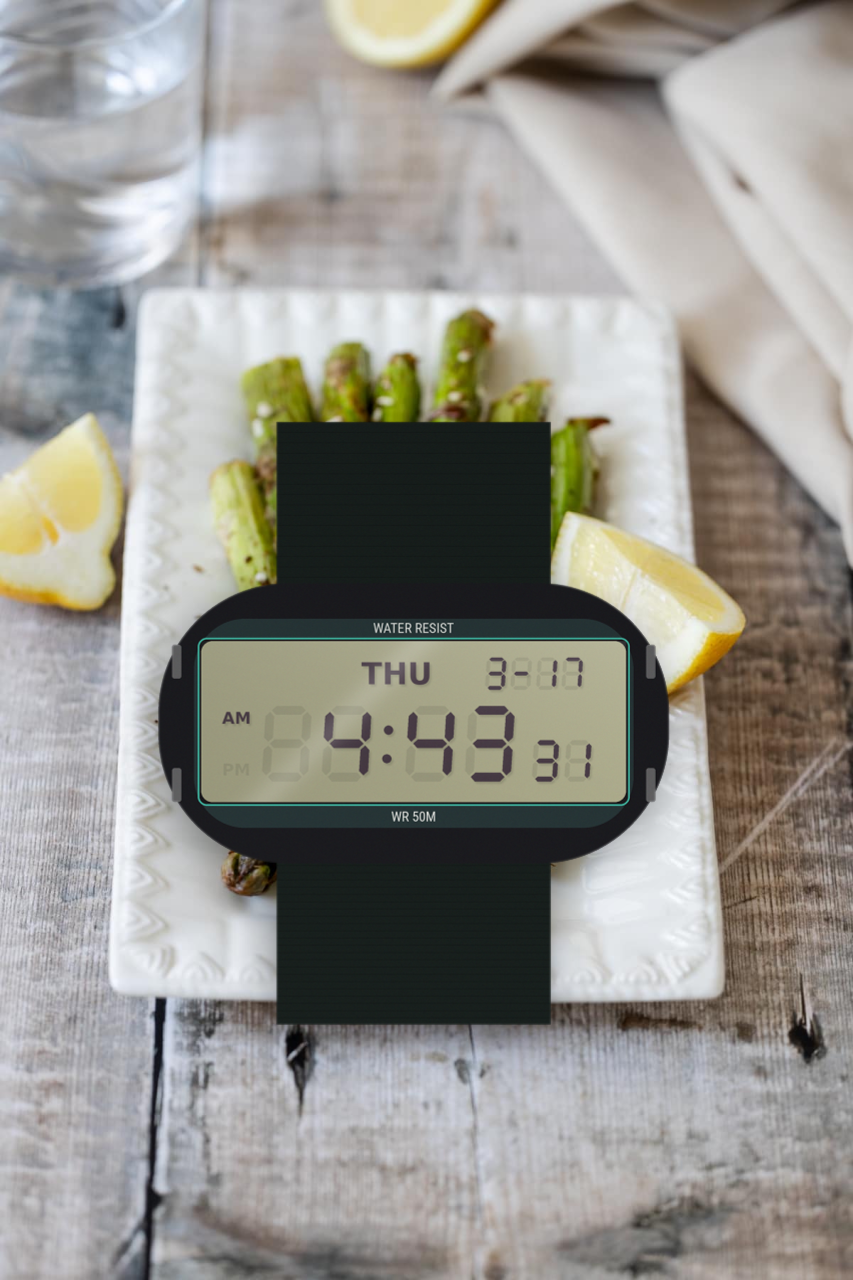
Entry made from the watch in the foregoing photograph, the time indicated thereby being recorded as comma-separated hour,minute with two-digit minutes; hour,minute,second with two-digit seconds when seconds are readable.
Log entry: 4,43,31
